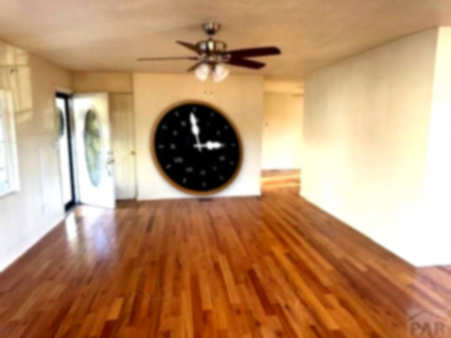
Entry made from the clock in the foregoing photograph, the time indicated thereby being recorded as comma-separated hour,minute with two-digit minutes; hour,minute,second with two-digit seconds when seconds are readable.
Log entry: 2,59
